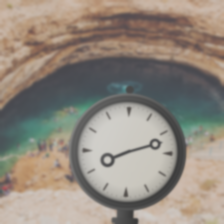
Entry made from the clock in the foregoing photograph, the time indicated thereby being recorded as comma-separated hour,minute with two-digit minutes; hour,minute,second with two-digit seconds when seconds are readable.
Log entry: 8,12
